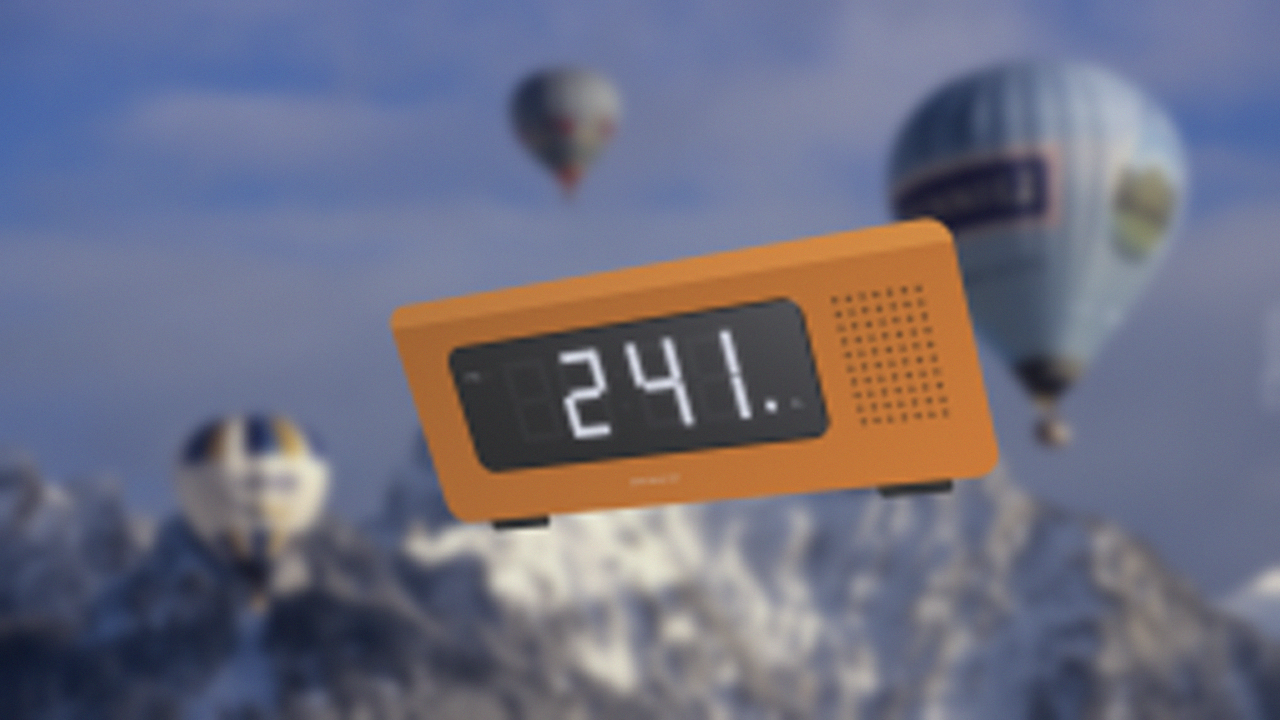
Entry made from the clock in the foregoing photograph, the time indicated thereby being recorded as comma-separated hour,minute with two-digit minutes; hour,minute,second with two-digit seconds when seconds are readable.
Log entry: 2,41
